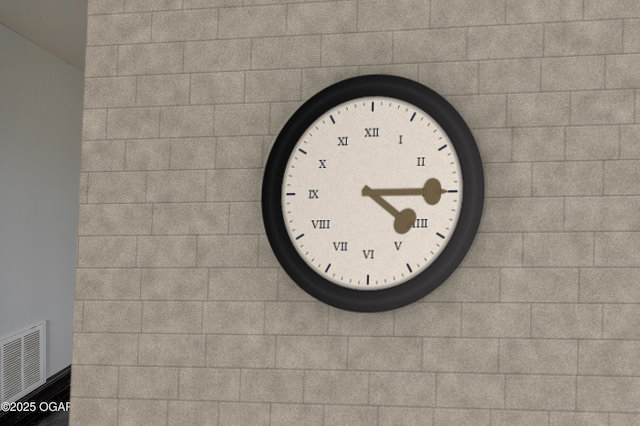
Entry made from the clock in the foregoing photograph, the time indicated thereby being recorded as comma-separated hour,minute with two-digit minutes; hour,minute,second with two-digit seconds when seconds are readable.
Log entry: 4,15
